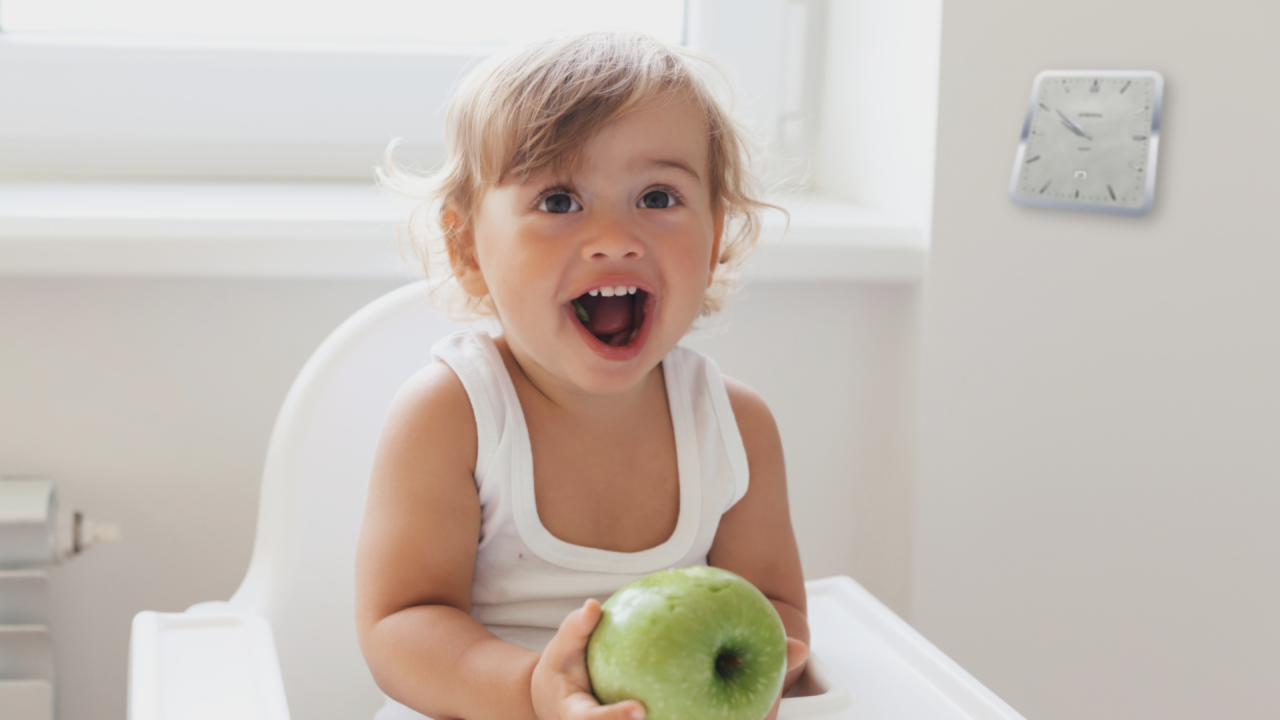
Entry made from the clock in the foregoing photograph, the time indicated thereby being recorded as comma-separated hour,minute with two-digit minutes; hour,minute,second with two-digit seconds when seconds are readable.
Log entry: 9,51
